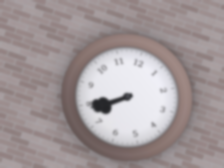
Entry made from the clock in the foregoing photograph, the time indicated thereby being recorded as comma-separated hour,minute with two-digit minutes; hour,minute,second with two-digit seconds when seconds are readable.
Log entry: 7,39
